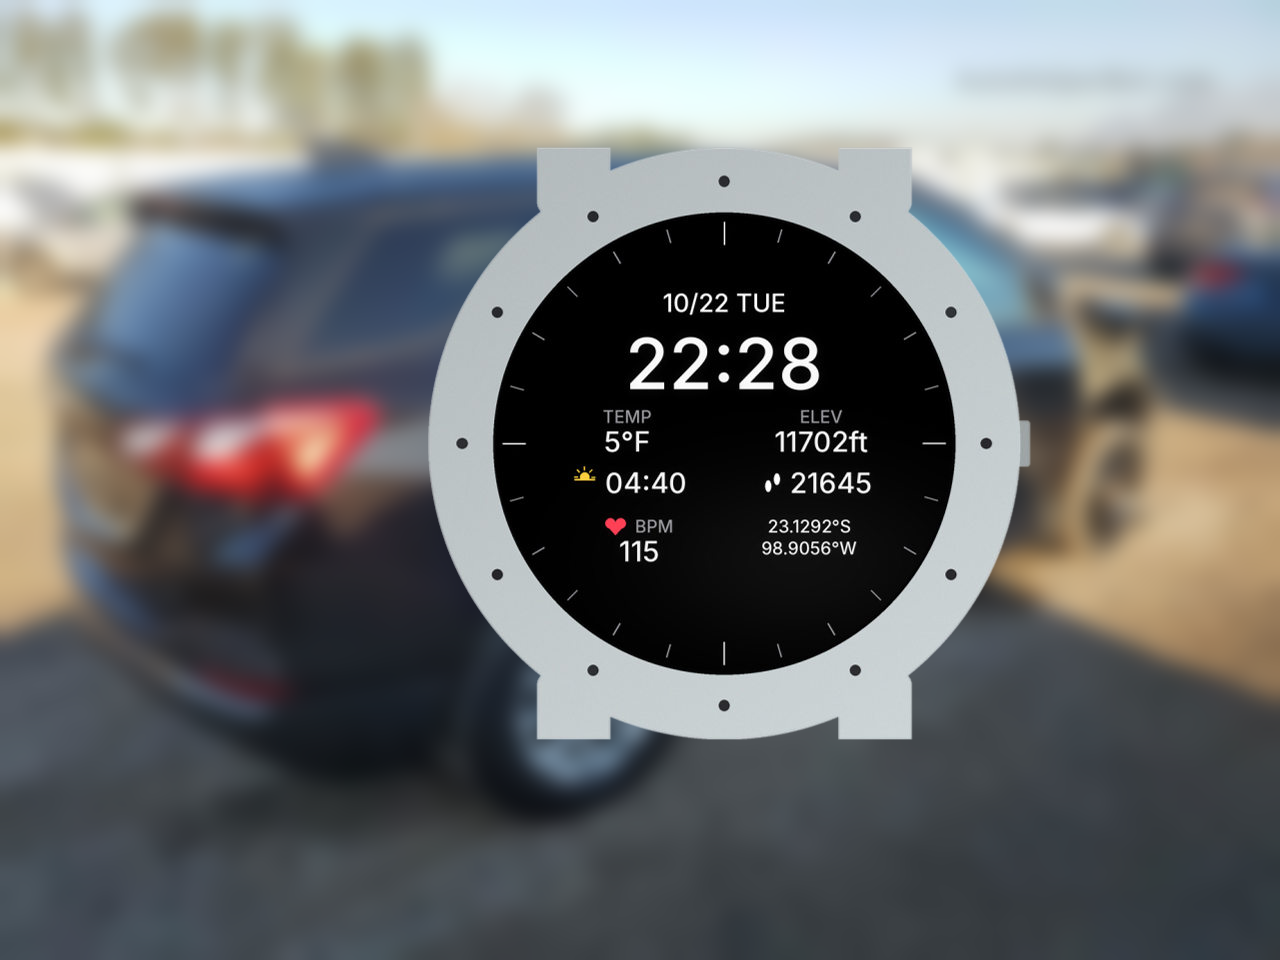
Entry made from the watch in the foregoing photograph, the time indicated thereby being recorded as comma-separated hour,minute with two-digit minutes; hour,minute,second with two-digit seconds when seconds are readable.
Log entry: 22,28
